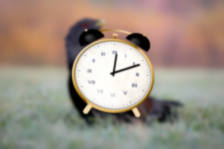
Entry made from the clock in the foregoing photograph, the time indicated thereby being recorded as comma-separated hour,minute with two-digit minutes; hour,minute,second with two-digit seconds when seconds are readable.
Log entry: 12,11
